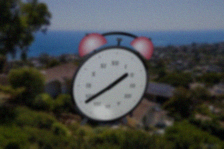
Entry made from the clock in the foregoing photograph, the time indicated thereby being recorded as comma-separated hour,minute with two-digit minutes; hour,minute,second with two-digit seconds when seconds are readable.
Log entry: 1,39
